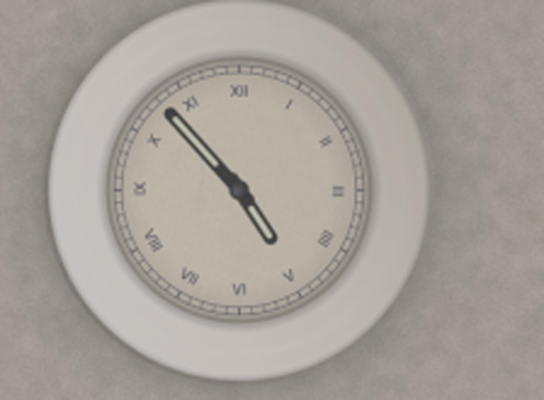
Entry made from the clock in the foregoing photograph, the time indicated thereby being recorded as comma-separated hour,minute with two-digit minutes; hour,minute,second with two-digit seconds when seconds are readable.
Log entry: 4,53
